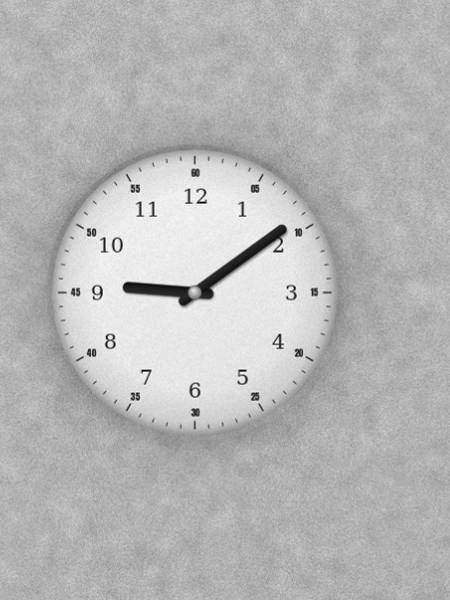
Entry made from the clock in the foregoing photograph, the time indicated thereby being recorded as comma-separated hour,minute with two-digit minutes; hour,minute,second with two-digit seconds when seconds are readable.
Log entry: 9,09
